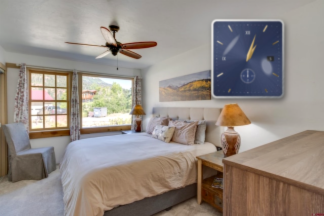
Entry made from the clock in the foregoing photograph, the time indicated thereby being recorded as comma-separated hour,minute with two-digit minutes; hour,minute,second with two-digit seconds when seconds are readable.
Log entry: 1,03
